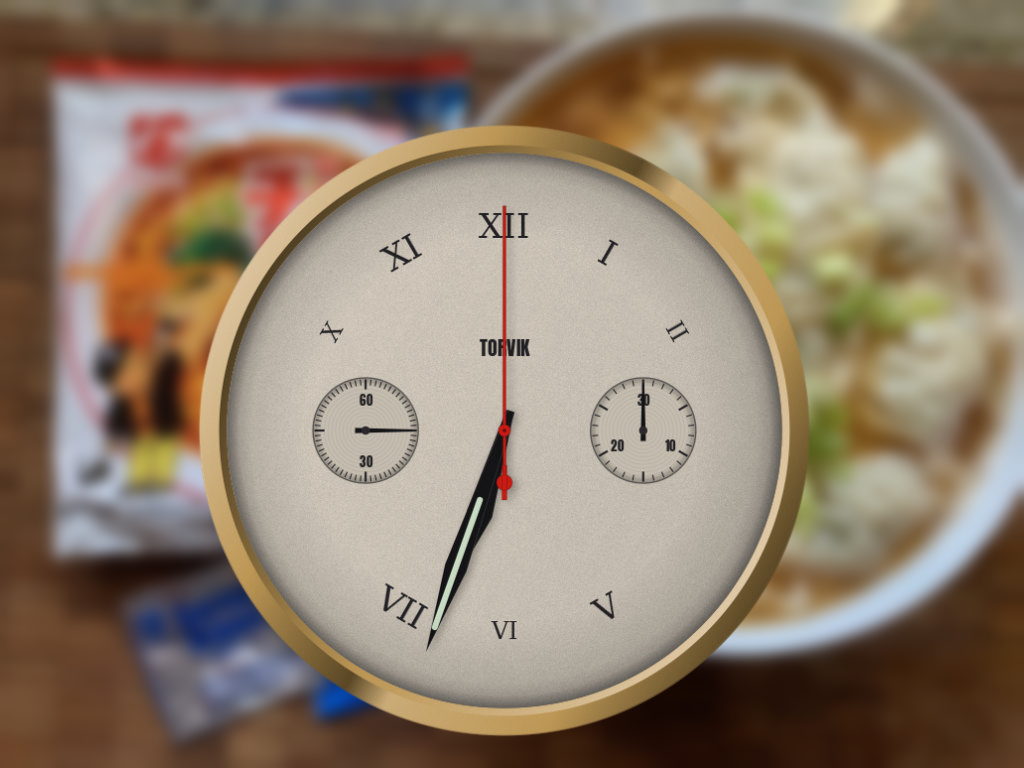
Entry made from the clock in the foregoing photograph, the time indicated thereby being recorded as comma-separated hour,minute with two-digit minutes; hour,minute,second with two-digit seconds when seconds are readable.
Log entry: 6,33,15
